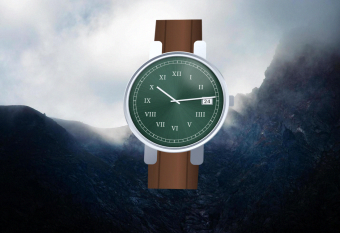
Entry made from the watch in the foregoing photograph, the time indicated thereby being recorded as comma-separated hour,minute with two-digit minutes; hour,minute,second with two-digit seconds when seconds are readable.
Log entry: 10,14
